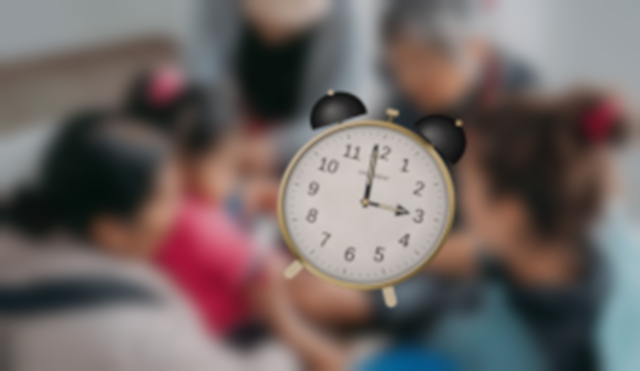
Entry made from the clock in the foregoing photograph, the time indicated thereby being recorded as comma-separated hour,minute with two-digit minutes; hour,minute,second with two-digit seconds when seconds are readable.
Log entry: 2,59
